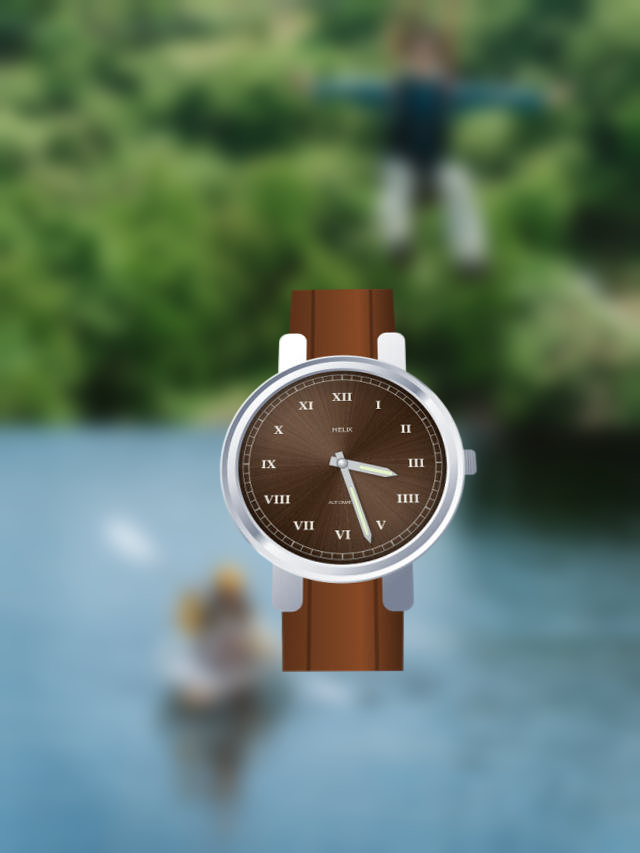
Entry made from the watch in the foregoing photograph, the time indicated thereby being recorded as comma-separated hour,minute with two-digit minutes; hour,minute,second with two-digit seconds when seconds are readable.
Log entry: 3,27
